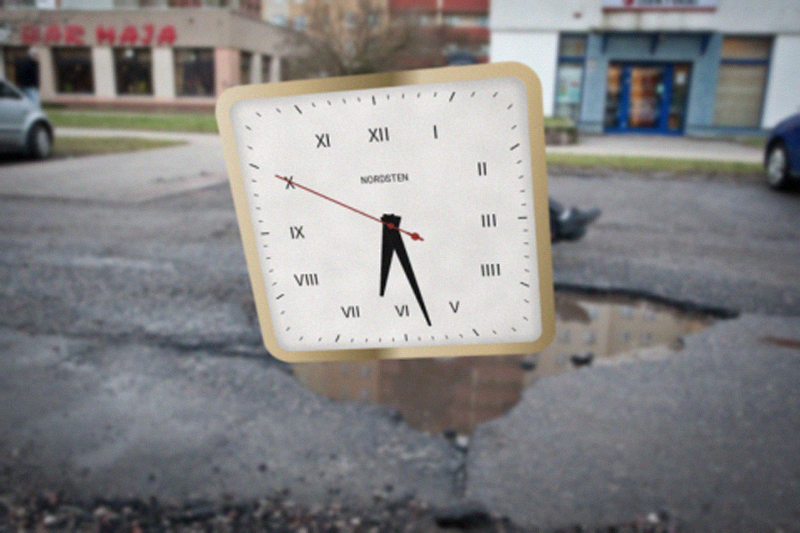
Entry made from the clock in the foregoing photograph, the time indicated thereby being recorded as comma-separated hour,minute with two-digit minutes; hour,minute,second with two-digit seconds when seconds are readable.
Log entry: 6,27,50
